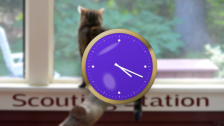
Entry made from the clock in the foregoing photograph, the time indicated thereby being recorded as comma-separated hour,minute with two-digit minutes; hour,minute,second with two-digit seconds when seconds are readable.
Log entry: 4,19
